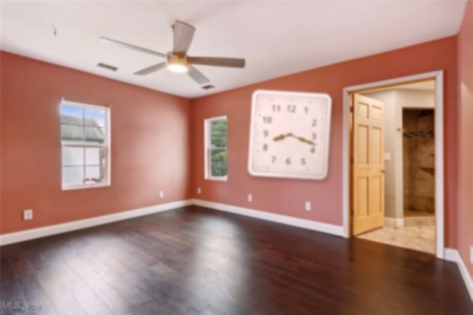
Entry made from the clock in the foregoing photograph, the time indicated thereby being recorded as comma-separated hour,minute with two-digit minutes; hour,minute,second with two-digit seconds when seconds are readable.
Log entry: 8,18
